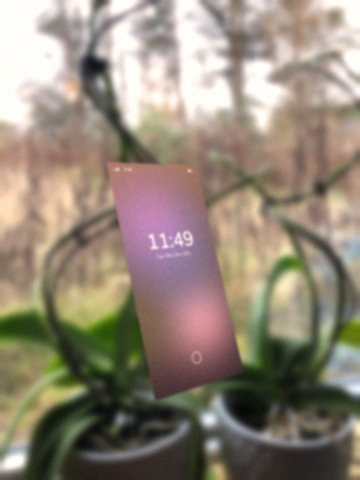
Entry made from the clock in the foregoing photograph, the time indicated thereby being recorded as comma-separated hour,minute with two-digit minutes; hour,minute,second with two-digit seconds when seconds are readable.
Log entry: 11,49
